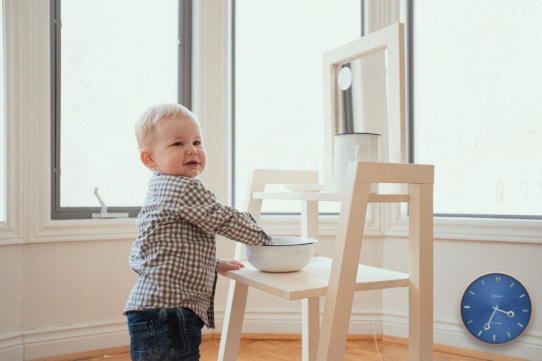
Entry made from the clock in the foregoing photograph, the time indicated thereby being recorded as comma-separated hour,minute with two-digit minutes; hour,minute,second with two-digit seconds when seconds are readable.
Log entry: 3,34
